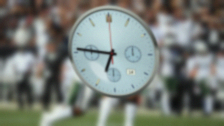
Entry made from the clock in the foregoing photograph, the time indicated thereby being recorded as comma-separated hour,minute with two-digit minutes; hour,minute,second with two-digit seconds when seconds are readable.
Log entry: 6,46
